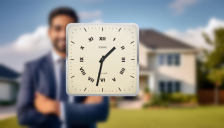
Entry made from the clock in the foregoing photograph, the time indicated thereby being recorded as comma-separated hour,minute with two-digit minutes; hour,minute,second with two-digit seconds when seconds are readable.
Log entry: 1,32
